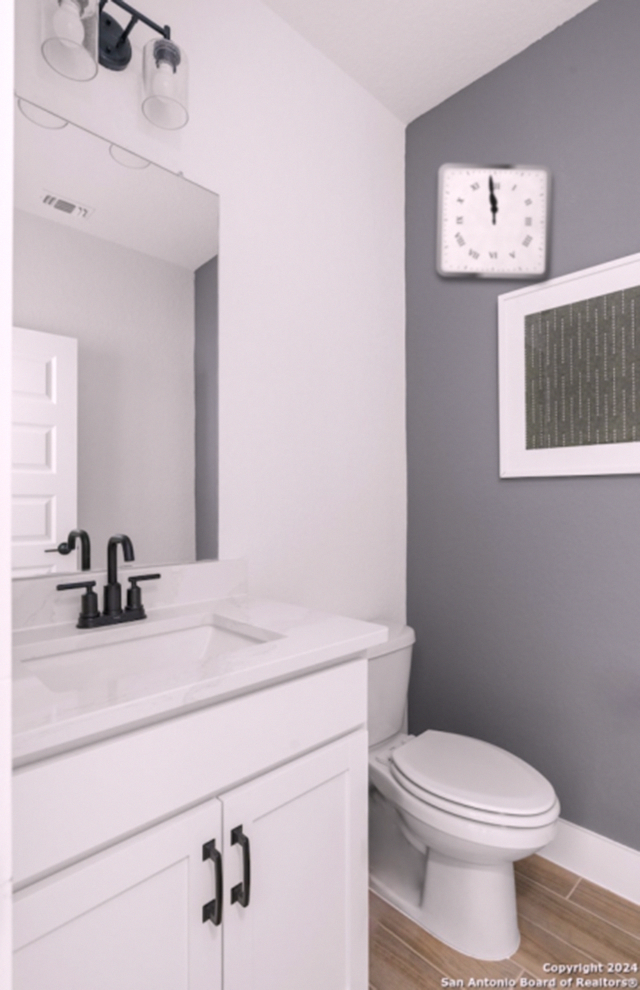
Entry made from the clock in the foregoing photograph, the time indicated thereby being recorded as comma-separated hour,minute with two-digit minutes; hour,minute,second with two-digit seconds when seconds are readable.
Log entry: 11,59
